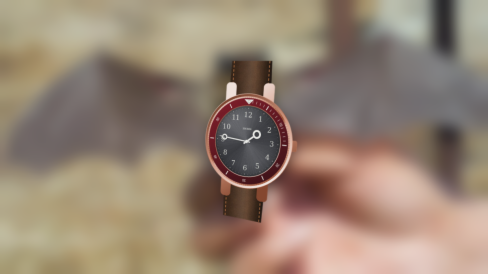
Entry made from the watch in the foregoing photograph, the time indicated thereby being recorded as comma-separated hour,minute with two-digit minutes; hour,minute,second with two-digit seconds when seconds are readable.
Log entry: 1,46
